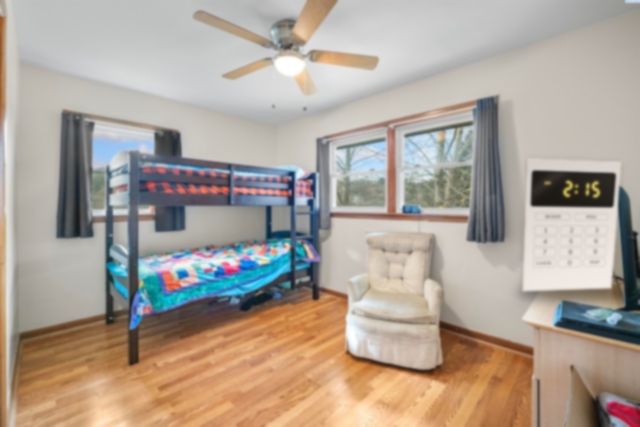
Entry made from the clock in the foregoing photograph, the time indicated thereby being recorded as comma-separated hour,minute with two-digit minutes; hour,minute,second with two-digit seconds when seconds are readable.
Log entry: 2,15
